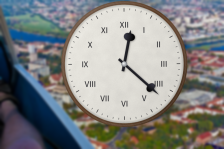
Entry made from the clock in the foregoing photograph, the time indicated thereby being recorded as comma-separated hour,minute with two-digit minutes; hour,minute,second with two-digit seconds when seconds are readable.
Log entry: 12,22
